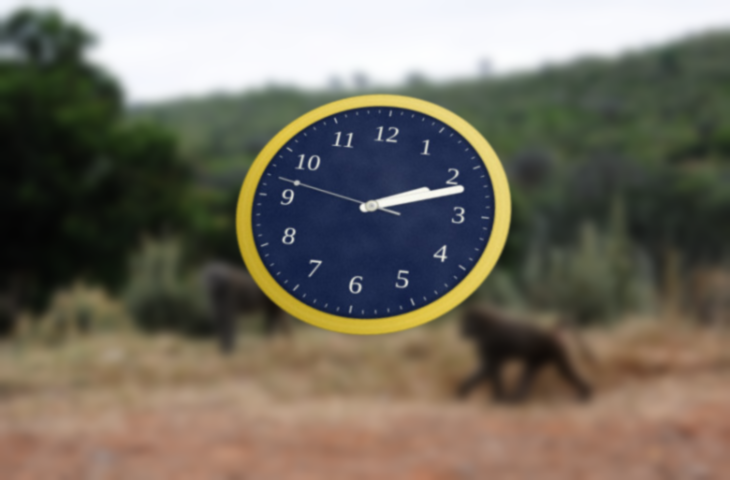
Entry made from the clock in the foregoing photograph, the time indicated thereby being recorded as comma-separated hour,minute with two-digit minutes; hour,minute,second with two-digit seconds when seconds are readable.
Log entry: 2,11,47
